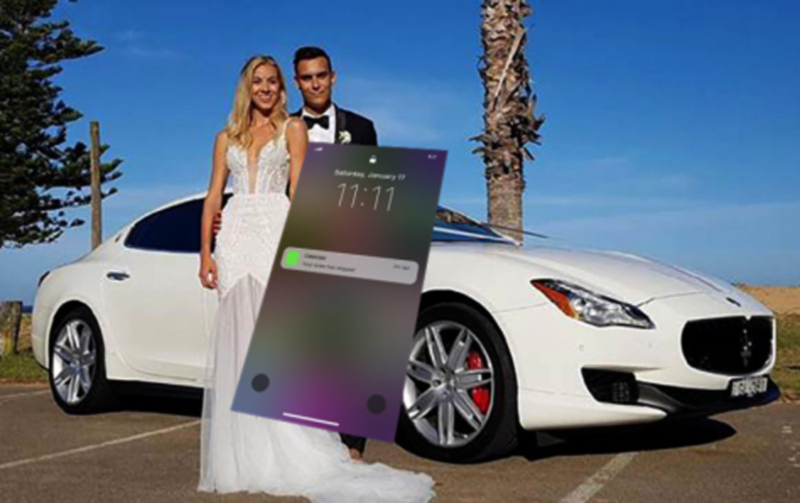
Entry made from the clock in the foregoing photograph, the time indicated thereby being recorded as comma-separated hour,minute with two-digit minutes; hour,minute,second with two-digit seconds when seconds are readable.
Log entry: 11,11
